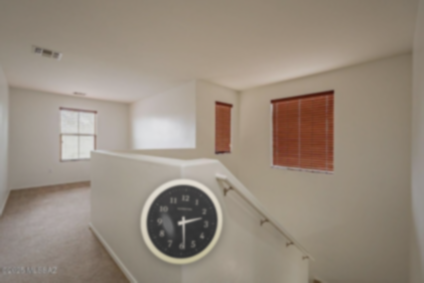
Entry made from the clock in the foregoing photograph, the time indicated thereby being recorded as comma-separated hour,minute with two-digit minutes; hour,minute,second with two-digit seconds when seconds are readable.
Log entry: 2,29
